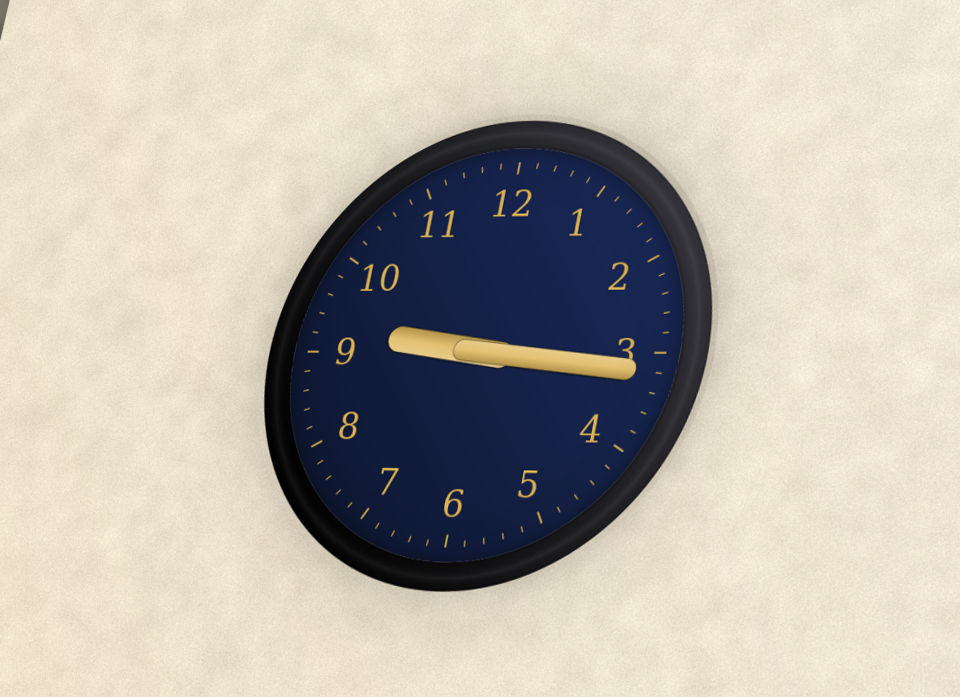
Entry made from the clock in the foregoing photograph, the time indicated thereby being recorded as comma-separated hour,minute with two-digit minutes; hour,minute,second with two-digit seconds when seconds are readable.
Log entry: 9,16
